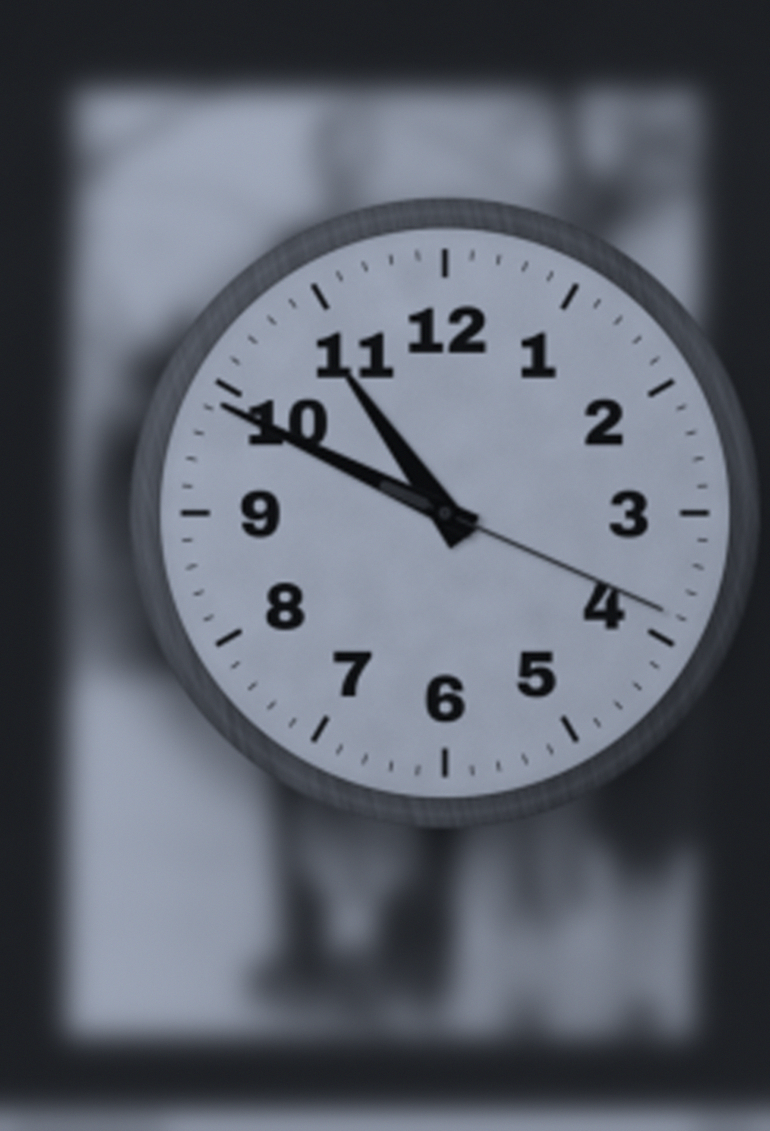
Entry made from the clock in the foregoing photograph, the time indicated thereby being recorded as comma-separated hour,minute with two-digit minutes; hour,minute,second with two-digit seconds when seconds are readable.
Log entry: 10,49,19
